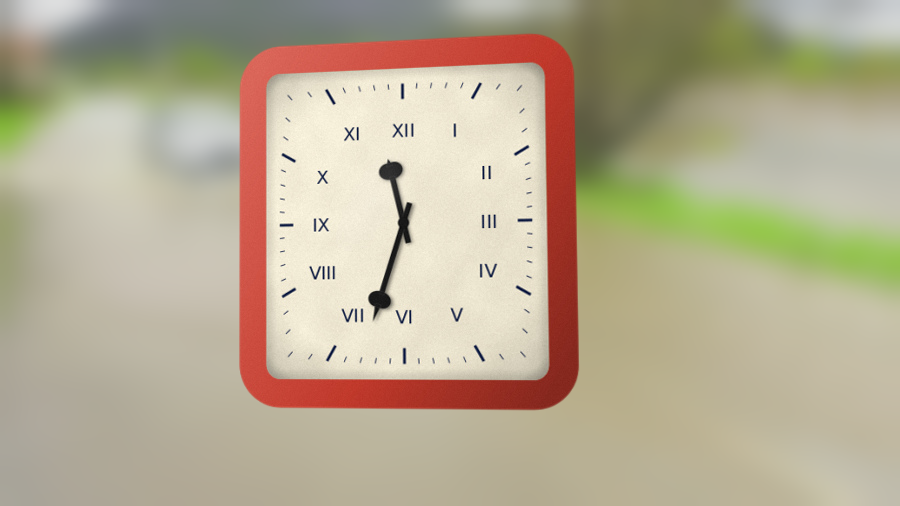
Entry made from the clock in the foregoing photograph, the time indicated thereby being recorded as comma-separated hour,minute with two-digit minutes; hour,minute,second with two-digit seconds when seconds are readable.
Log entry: 11,33
